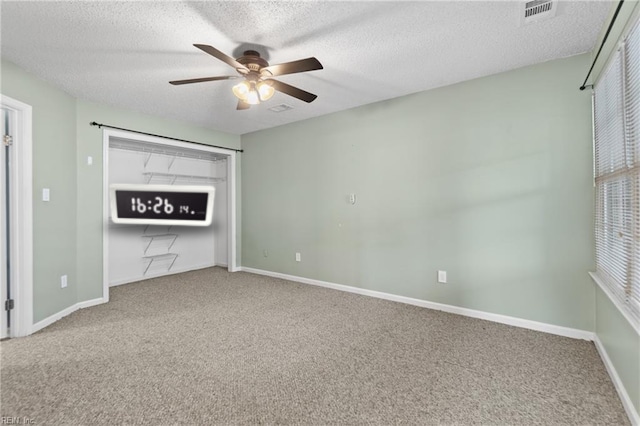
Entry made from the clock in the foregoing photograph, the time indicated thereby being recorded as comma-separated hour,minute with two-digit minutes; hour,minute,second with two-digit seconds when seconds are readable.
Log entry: 16,26,14
